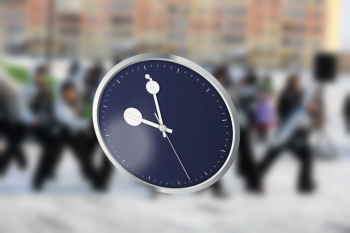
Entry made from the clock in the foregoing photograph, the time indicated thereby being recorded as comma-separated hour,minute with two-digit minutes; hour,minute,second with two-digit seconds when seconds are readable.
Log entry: 10,00,28
